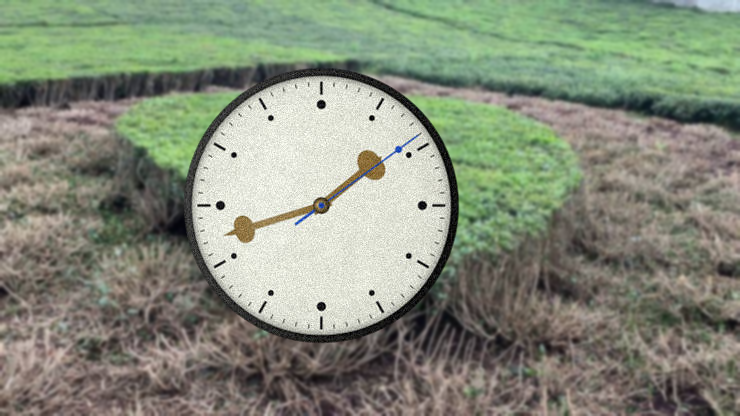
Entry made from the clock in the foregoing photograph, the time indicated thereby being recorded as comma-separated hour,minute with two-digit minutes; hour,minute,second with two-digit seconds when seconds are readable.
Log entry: 1,42,09
